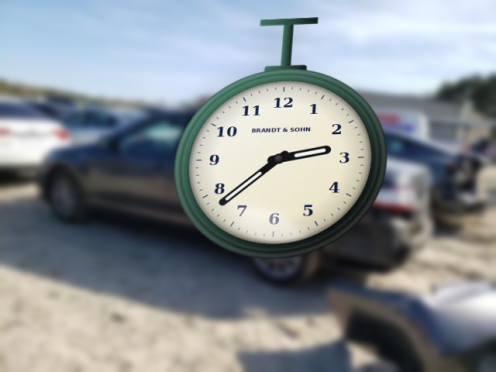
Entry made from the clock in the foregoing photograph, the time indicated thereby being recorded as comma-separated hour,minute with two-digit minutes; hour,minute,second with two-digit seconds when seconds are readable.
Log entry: 2,38
